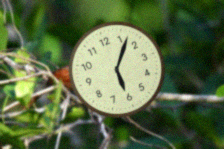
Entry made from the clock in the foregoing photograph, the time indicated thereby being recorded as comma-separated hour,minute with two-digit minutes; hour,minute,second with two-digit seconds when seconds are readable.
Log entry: 6,07
